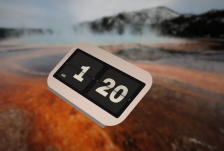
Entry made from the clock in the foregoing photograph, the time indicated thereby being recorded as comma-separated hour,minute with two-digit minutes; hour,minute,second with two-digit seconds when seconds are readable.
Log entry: 1,20
